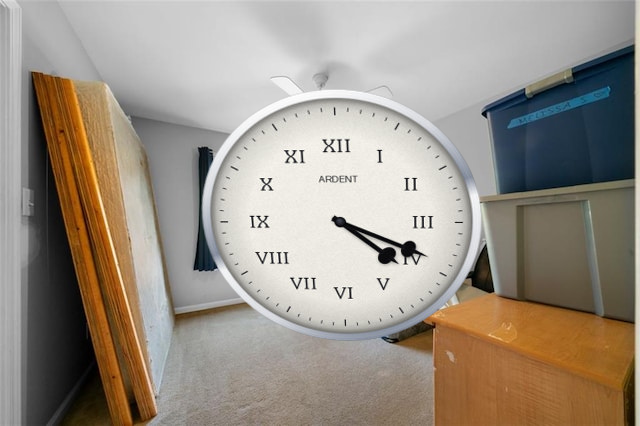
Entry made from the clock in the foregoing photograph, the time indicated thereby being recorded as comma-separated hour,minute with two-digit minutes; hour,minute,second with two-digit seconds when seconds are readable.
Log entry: 4,19
